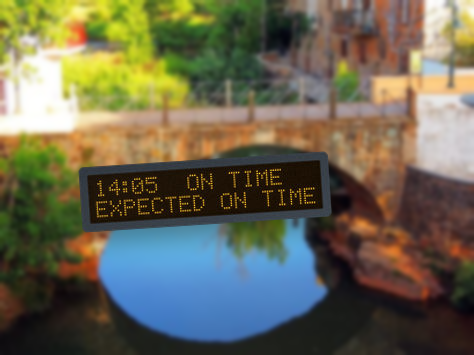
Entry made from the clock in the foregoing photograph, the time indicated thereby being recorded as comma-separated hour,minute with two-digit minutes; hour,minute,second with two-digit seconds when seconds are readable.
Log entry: 14,05
